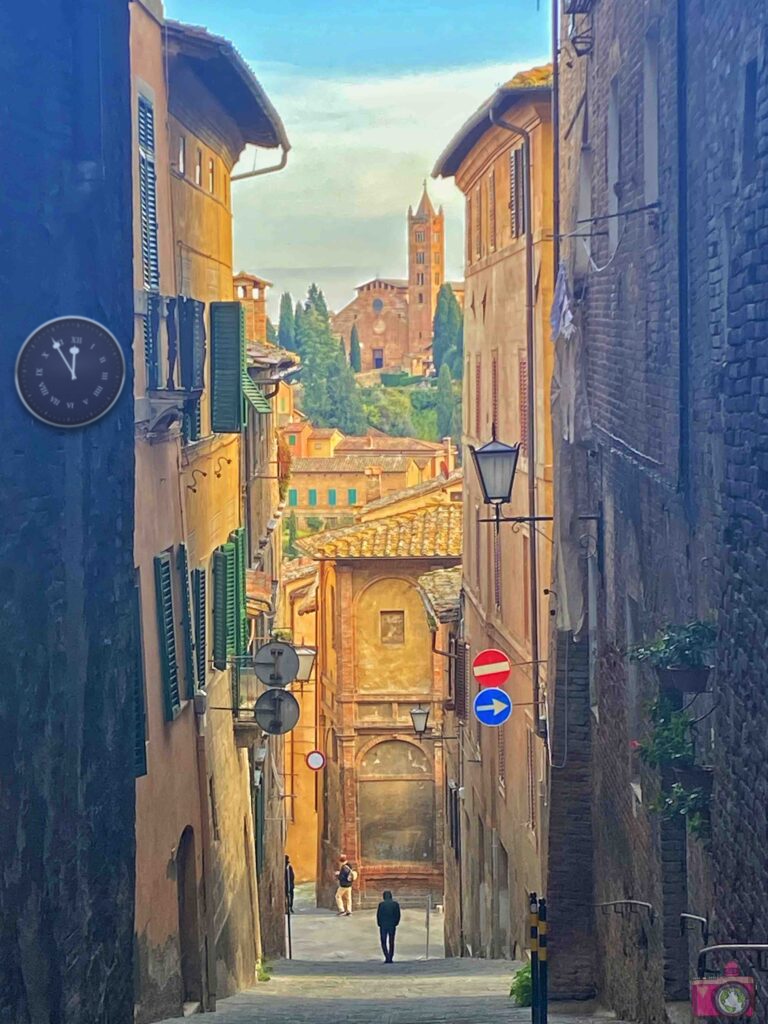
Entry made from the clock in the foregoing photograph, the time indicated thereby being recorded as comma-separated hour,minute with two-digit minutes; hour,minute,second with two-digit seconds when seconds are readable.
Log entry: 11,54
